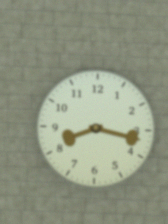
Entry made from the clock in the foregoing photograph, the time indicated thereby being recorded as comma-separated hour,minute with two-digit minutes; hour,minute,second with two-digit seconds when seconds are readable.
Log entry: 8,17
